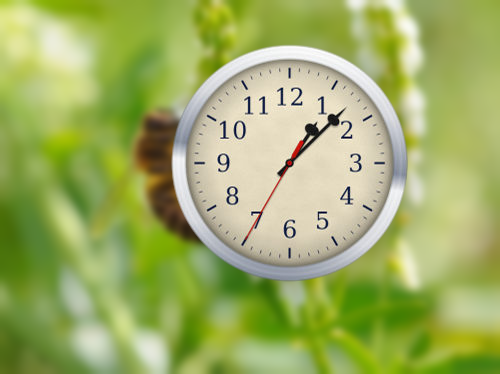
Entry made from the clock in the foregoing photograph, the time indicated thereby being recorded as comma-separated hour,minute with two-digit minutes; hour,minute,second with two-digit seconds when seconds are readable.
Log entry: 1,07,35
